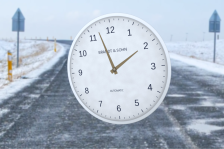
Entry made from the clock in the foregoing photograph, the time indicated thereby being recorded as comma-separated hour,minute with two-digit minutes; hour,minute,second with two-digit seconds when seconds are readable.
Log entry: 1,57
